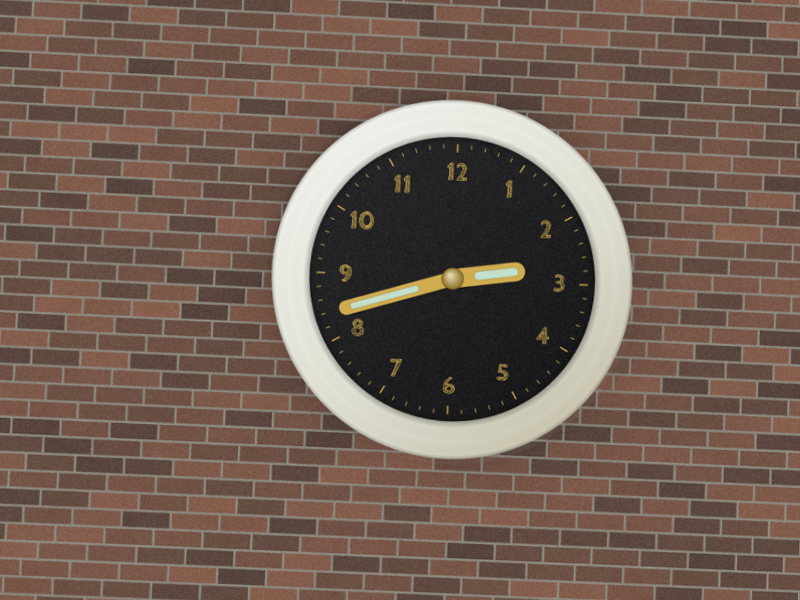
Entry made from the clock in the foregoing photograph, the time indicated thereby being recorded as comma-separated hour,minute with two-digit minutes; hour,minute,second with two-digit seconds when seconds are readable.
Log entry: 2,42
